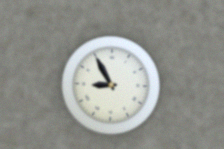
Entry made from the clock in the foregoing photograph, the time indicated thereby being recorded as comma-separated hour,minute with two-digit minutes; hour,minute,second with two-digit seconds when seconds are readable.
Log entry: 8,55
